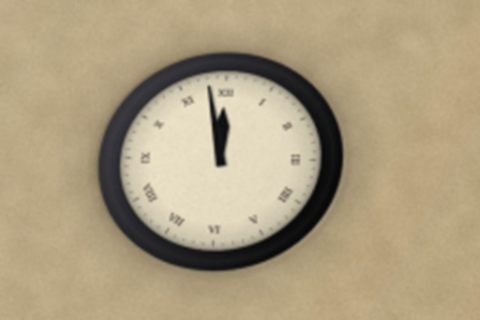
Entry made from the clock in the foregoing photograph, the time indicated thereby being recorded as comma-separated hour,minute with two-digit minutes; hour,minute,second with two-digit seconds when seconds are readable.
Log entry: 11,58
